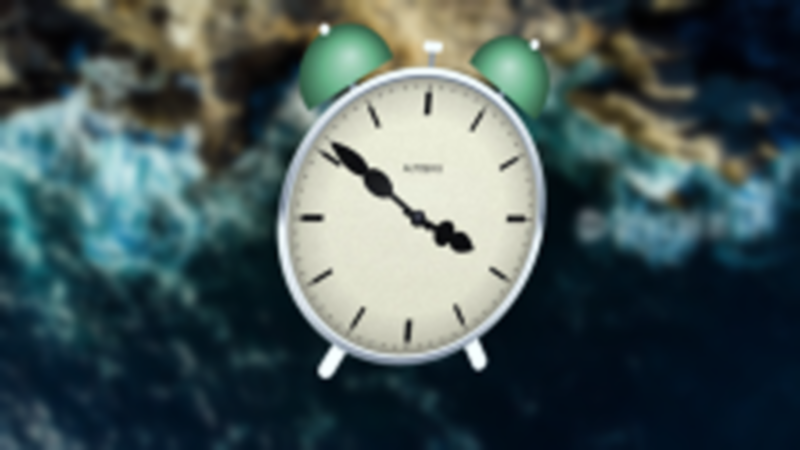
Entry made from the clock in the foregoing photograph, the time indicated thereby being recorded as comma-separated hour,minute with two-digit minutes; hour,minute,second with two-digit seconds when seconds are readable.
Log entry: 3,51
